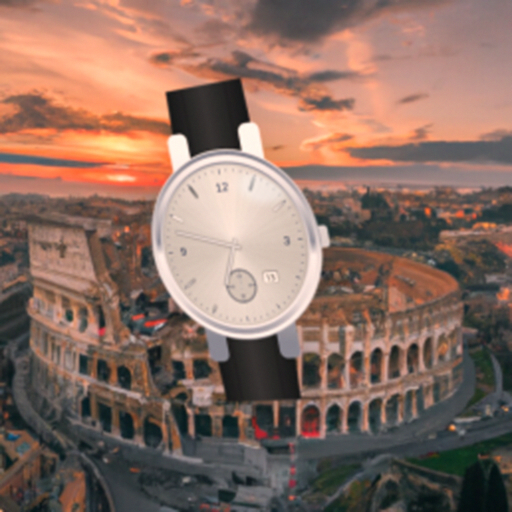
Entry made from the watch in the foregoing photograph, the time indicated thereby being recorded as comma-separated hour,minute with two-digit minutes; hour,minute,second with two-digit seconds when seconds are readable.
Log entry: 6,48
